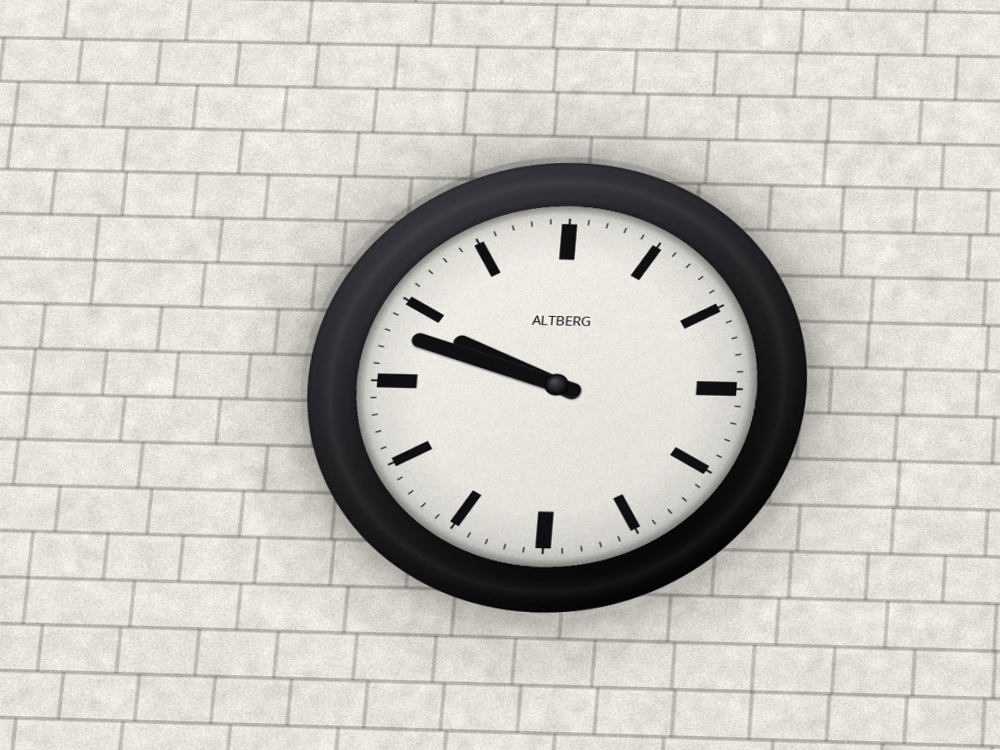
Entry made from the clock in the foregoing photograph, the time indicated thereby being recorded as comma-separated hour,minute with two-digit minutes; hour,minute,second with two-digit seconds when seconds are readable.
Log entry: 9,48
